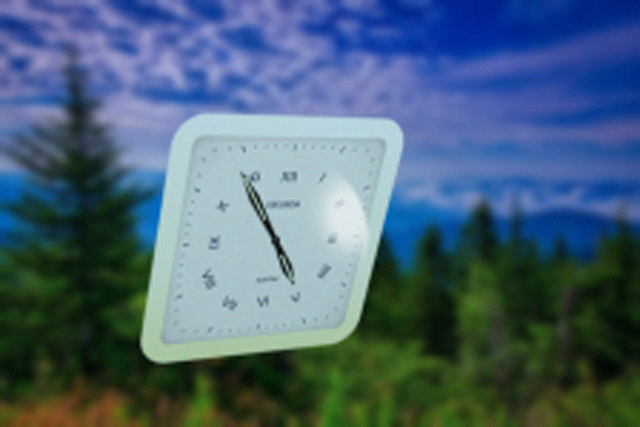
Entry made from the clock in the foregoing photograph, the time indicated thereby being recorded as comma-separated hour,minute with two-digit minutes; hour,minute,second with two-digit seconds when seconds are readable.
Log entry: 4,54
